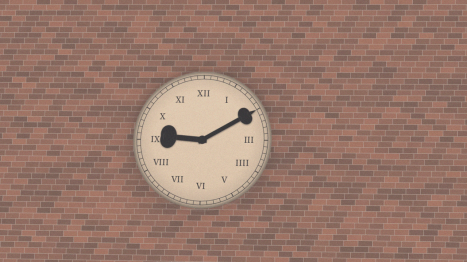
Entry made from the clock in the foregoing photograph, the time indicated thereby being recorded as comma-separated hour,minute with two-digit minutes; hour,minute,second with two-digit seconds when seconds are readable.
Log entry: 9,10
